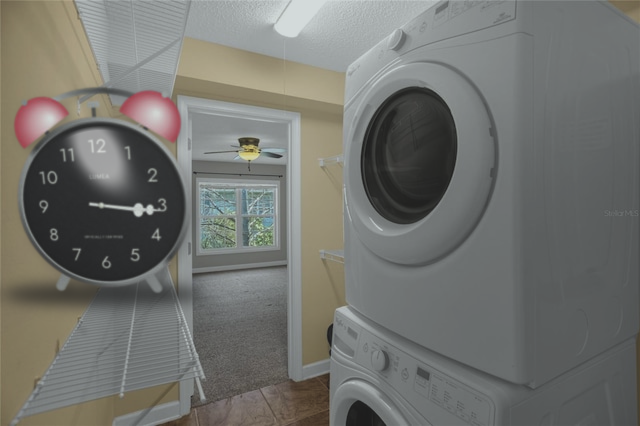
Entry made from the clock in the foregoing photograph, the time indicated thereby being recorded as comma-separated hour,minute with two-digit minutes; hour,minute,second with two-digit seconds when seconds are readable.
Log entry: 3,16
